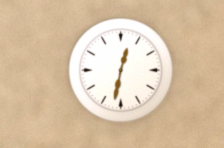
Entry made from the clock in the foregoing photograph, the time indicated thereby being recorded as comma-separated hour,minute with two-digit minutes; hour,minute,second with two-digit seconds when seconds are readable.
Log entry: 12,32
